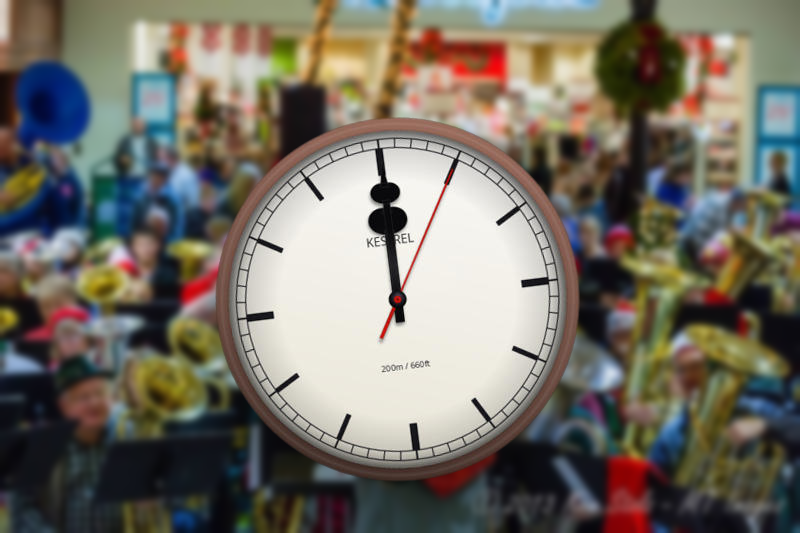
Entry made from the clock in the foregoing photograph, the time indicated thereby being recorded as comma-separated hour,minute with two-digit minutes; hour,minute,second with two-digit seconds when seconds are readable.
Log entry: 12,00,05
